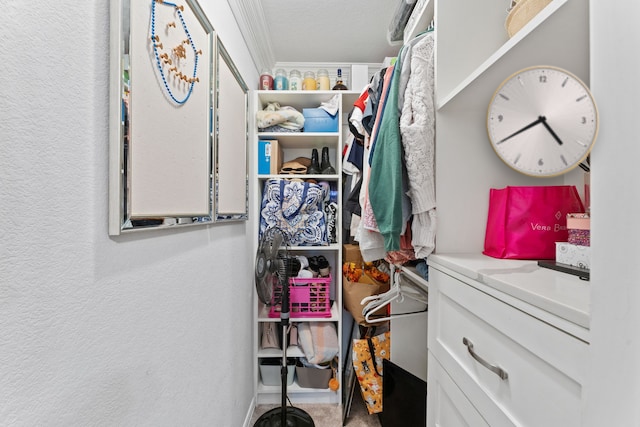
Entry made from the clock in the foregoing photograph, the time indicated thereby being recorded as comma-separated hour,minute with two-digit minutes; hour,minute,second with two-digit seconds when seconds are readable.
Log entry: 4,40
